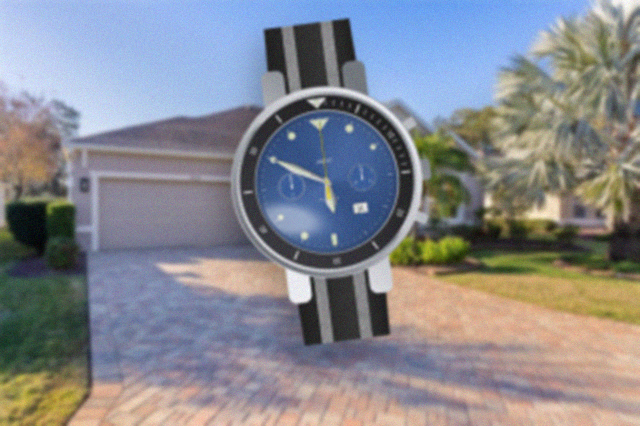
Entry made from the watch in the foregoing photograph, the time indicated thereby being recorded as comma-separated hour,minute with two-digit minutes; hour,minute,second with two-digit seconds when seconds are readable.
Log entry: 5,50
